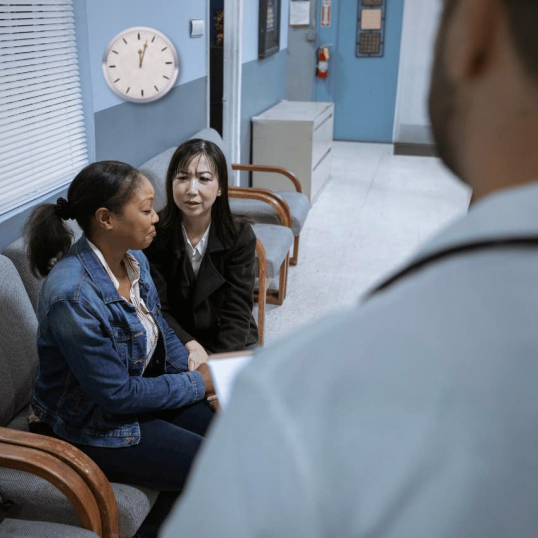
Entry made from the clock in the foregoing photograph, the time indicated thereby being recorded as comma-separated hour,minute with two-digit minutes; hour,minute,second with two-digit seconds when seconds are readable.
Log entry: 12,03
